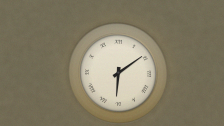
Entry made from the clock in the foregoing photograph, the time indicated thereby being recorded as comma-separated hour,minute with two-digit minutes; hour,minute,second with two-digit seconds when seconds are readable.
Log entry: 6,09
